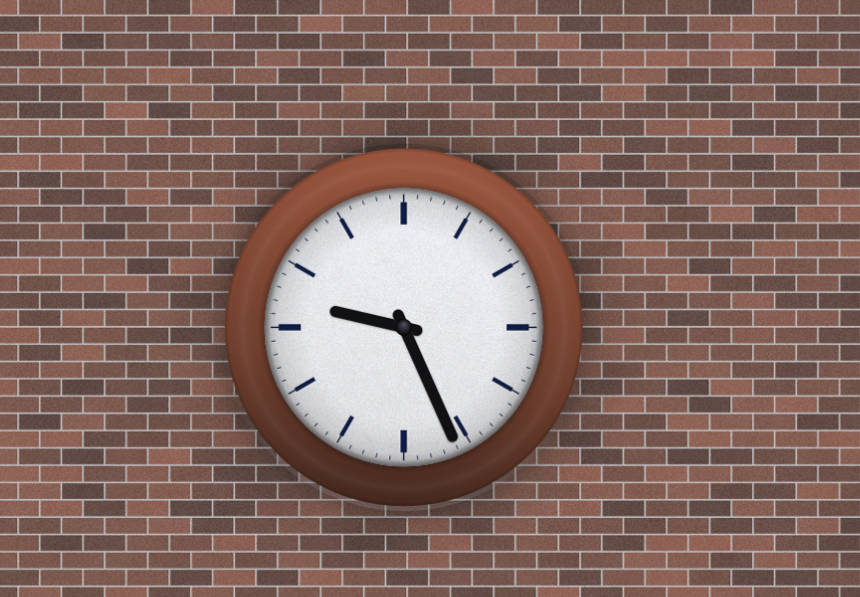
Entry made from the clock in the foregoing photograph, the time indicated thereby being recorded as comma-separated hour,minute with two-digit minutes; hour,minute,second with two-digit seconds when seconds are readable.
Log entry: 9,26
